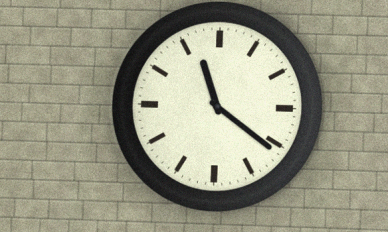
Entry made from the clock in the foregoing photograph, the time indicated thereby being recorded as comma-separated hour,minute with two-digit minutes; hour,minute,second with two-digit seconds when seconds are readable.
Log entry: 11,21
